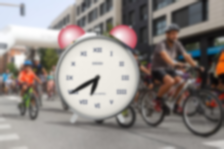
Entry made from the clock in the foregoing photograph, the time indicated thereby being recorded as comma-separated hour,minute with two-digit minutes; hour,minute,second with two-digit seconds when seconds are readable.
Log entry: 6,40
